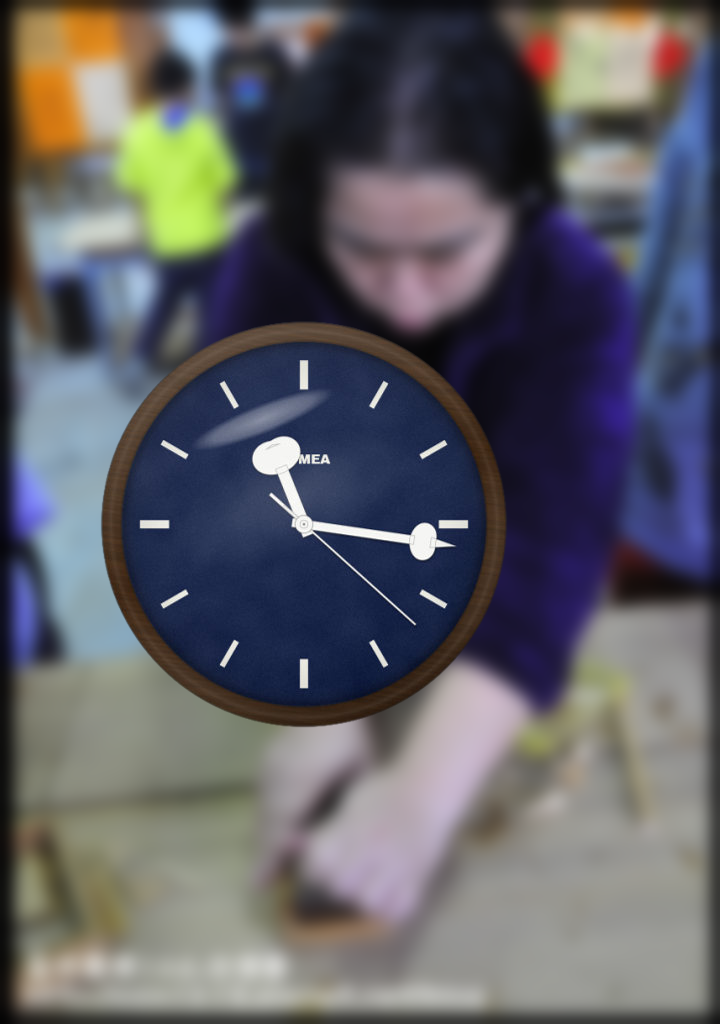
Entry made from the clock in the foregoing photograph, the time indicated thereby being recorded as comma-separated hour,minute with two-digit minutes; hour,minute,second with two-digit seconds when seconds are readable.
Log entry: 11,16,22
